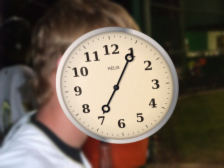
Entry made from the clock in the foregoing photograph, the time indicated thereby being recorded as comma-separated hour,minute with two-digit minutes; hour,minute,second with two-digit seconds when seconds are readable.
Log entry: 7,05
